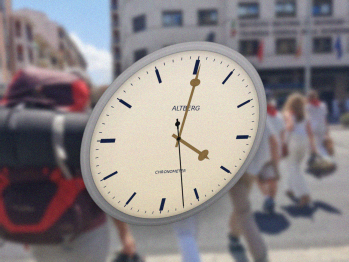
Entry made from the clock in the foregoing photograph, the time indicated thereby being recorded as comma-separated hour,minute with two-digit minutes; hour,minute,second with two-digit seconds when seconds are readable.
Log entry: 4,00,27
